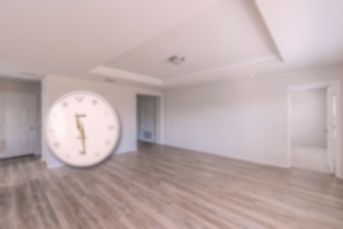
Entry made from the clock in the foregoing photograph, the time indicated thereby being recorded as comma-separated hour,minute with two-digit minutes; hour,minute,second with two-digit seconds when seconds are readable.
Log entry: 11,29
